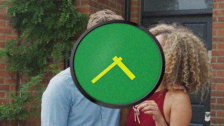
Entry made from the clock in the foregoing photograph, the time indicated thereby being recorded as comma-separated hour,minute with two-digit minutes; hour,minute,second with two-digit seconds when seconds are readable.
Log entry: 4,38
